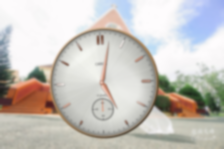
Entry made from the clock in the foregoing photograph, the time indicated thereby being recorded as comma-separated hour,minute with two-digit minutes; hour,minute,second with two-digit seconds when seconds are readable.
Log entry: 5,02
